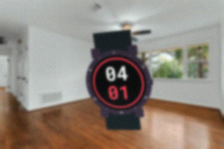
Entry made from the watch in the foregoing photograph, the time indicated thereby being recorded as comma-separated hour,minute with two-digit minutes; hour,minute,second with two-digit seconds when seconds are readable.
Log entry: 4,01
